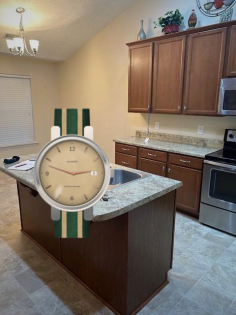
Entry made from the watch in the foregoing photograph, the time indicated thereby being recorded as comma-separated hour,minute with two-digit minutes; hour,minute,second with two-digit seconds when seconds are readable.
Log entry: 2,48
